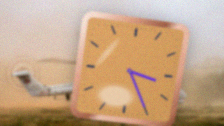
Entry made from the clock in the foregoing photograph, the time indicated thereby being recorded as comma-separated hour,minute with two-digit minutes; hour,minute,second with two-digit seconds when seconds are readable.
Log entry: 3,25
